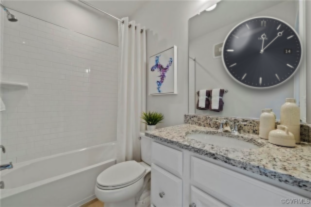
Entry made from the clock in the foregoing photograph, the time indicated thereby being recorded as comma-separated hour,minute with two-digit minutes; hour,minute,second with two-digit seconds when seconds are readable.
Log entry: 12,07
